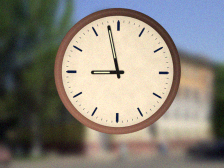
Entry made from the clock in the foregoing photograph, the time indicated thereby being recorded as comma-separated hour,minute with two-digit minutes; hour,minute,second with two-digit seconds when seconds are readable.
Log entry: 8,58
